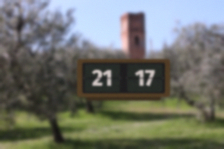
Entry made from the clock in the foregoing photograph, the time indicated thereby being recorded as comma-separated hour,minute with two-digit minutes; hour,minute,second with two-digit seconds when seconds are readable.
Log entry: 21,17
